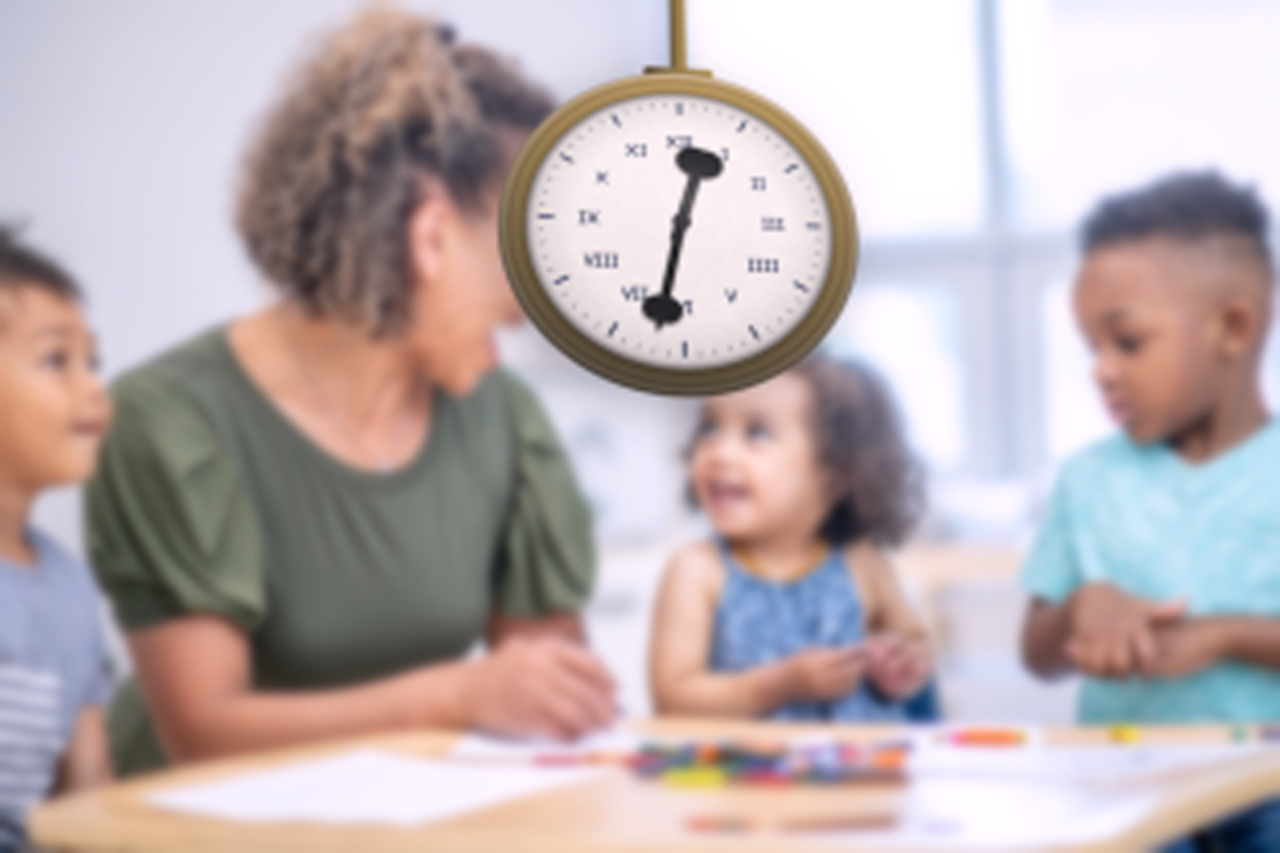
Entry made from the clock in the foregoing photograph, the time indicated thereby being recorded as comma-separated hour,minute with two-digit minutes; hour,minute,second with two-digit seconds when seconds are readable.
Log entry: 12,32
